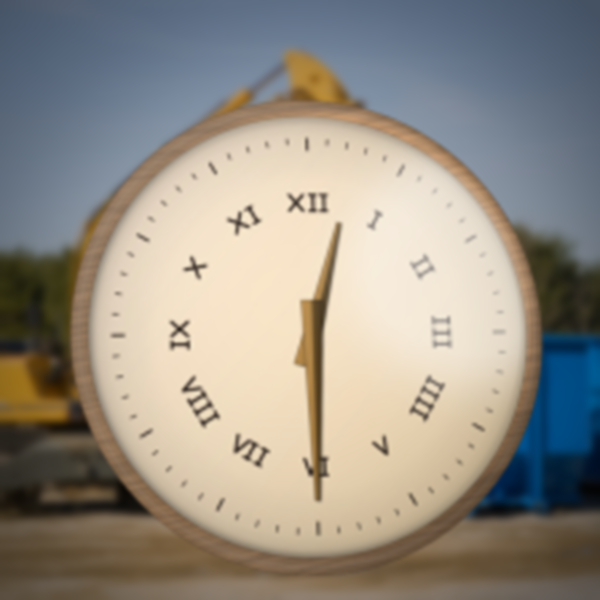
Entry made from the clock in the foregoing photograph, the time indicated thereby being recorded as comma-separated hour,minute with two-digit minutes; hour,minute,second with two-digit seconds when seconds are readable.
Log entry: 12,30
